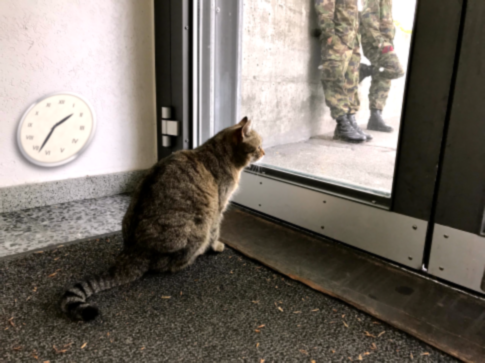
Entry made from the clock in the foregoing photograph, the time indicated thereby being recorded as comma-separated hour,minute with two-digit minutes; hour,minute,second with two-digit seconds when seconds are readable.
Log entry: 1,33
